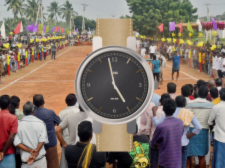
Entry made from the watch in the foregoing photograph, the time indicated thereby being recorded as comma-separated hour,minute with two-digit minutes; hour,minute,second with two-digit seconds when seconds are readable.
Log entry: 4,58
